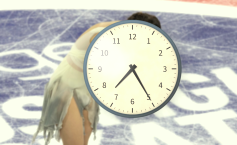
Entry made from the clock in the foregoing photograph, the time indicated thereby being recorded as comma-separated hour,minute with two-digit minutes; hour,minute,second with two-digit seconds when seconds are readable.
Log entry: 7,25
